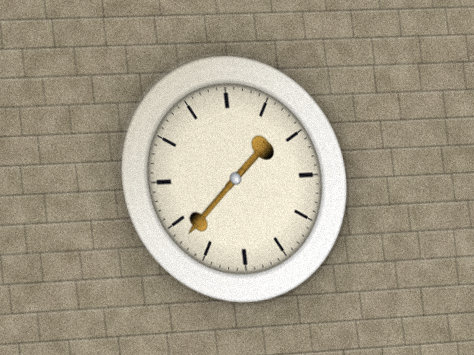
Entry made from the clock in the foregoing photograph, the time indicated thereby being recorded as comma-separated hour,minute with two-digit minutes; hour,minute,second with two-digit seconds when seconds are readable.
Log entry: 1,38
